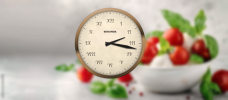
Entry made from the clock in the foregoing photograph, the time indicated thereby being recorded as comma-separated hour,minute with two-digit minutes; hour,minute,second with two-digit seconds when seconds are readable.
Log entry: 2,17
